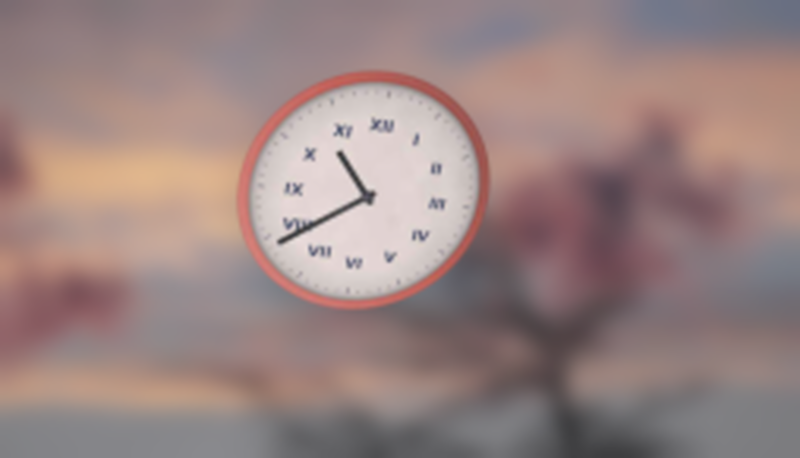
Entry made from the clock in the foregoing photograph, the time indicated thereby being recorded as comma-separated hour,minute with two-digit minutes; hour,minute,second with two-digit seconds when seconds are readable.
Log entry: 10,39
